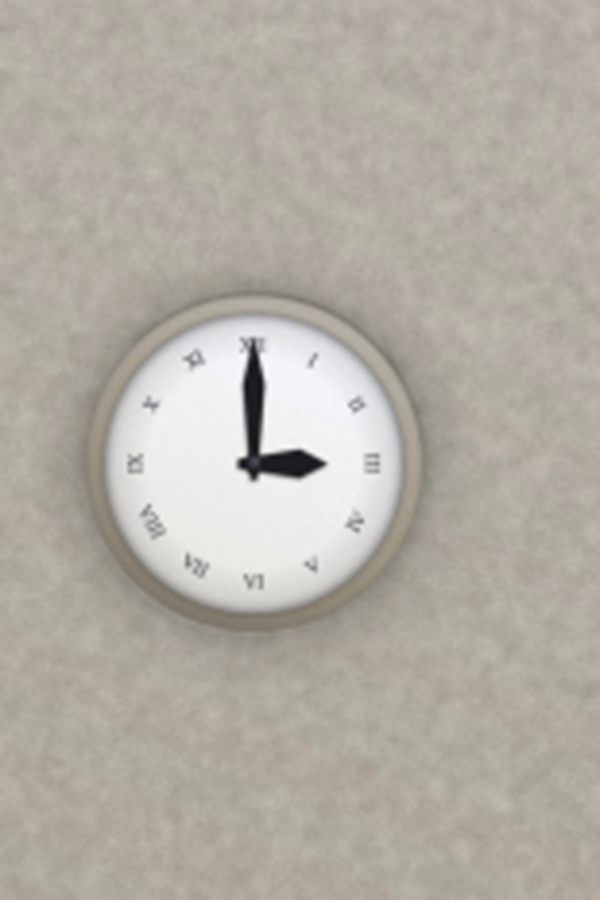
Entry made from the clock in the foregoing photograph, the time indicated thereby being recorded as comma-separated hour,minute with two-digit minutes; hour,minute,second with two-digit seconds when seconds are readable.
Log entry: 3,00
